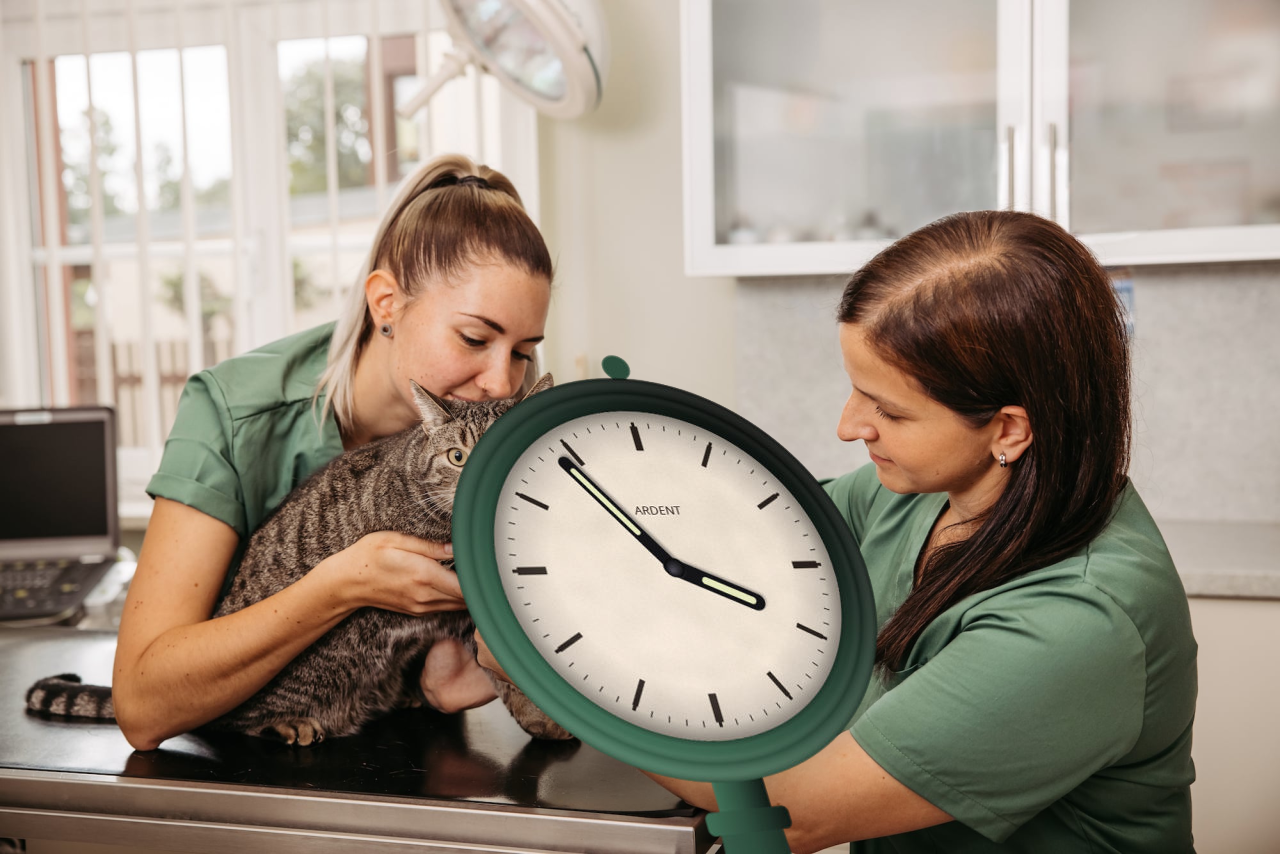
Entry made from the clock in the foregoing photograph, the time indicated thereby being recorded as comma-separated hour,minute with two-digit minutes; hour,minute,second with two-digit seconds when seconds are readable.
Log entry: 3,54
